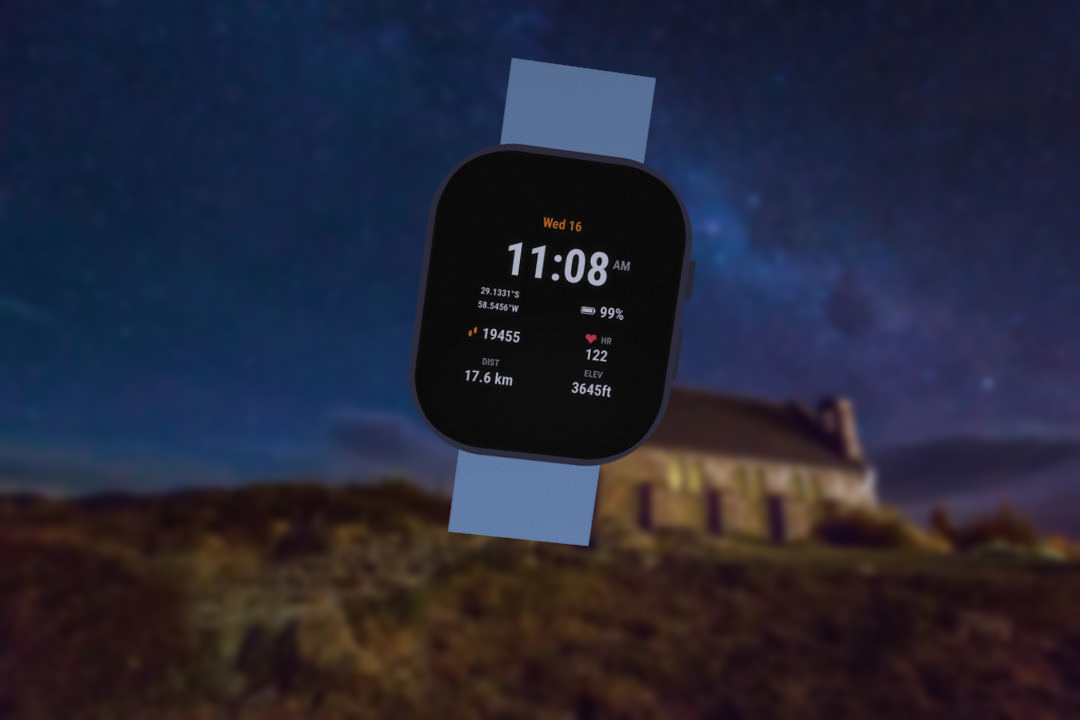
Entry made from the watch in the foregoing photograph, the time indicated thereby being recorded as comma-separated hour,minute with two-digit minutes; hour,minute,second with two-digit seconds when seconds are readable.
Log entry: 11,08
